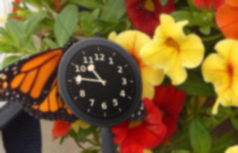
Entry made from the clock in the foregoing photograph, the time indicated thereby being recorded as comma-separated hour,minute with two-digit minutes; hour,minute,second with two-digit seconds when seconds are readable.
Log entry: 10,46
